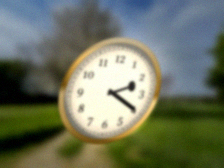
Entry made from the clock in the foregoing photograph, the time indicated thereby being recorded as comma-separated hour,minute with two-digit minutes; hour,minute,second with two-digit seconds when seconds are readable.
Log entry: 2,20
